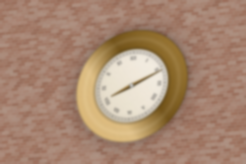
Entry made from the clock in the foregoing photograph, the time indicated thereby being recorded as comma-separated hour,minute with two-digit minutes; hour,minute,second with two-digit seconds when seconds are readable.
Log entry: 8,11
